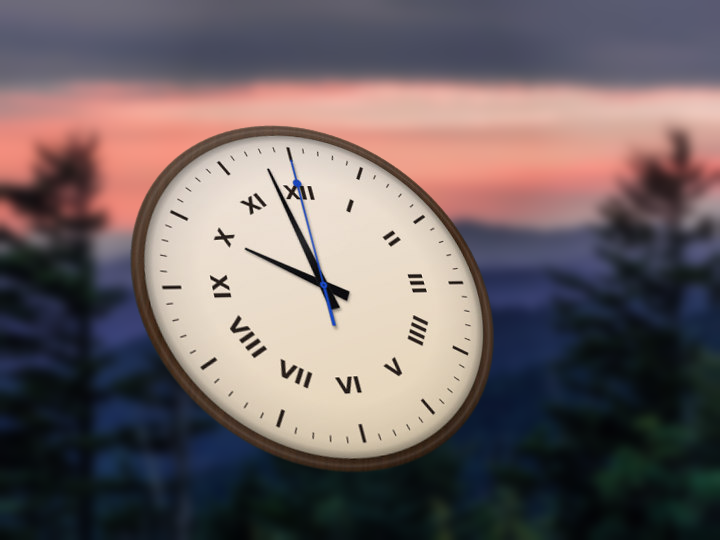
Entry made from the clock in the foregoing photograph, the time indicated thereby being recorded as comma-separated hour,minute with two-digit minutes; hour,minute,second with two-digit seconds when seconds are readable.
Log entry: 9,58,00
